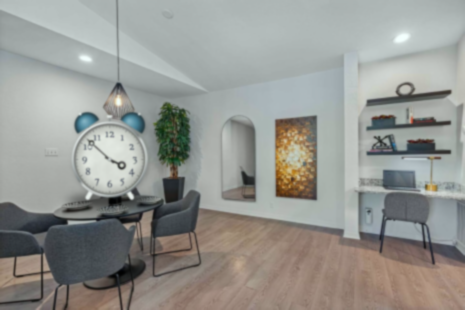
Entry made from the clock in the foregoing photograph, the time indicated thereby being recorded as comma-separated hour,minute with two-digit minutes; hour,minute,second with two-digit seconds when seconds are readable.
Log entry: 3,52
